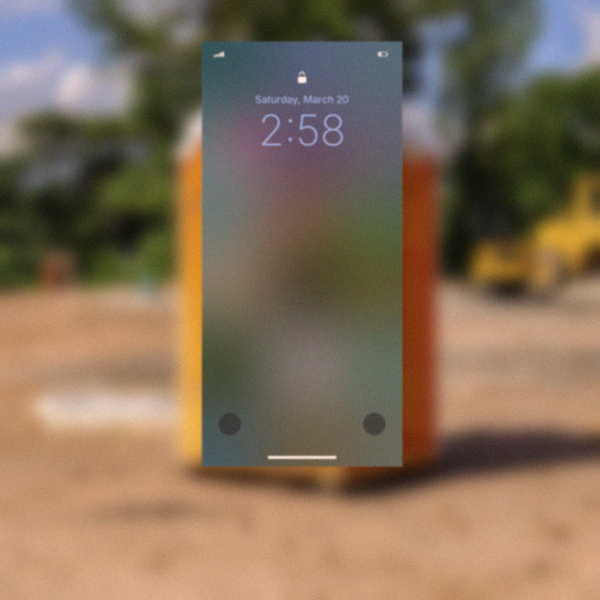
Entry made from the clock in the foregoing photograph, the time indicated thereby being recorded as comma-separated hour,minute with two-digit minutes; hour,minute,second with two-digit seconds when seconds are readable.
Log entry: 2,58
